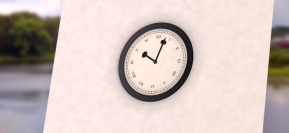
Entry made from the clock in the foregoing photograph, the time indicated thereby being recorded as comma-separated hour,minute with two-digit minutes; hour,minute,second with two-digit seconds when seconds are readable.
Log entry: 10,03
